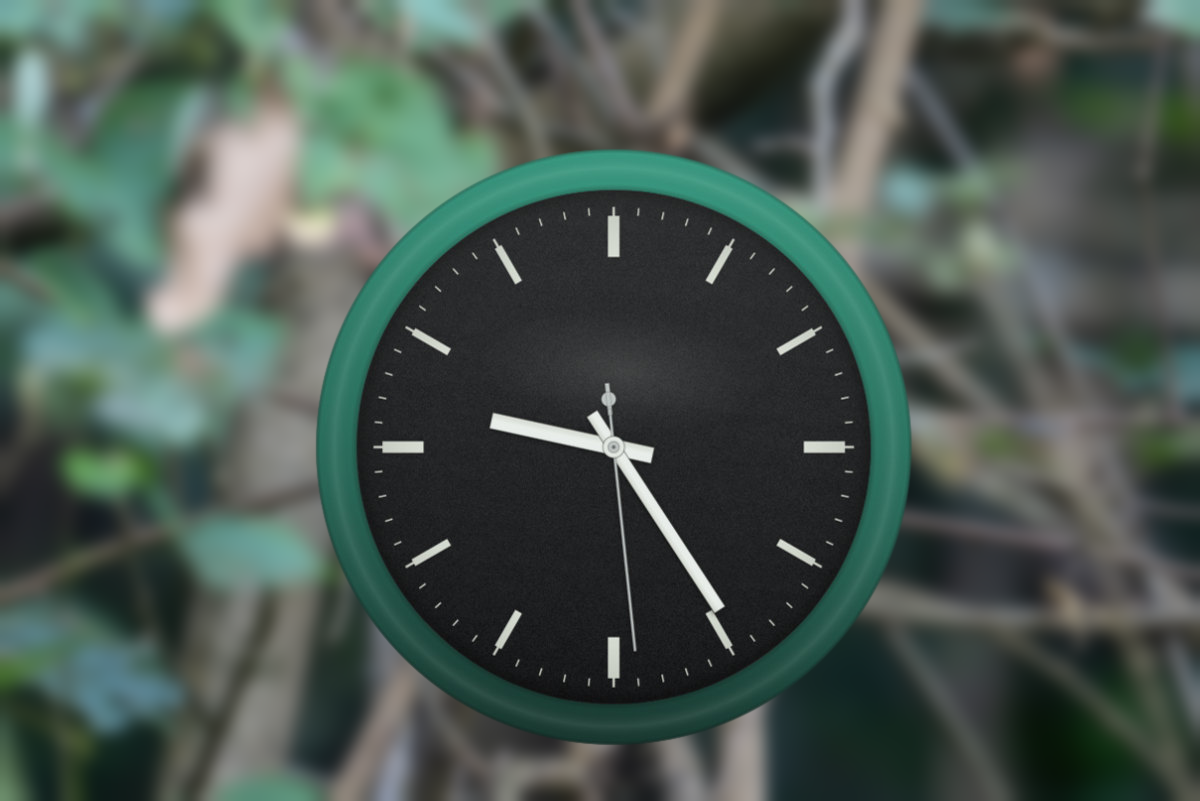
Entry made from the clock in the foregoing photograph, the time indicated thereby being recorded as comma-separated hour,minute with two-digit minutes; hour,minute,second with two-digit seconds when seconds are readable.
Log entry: 9,24,29
